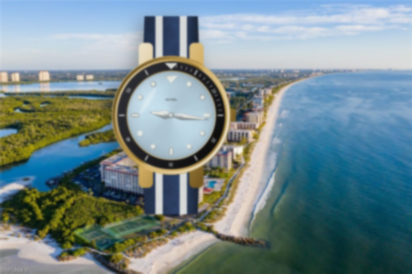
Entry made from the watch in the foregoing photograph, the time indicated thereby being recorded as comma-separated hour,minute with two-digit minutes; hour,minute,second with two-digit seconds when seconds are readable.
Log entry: 9,16
